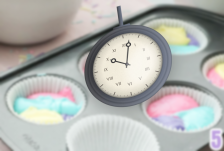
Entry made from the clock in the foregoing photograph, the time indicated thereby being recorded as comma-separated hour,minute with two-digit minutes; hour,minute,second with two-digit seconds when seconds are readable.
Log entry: 10,02
